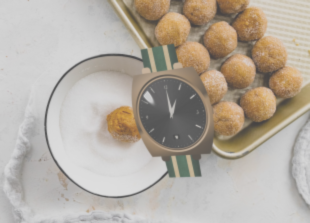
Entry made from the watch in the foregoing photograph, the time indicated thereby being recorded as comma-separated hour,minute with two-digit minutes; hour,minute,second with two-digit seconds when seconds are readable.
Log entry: 1,00
